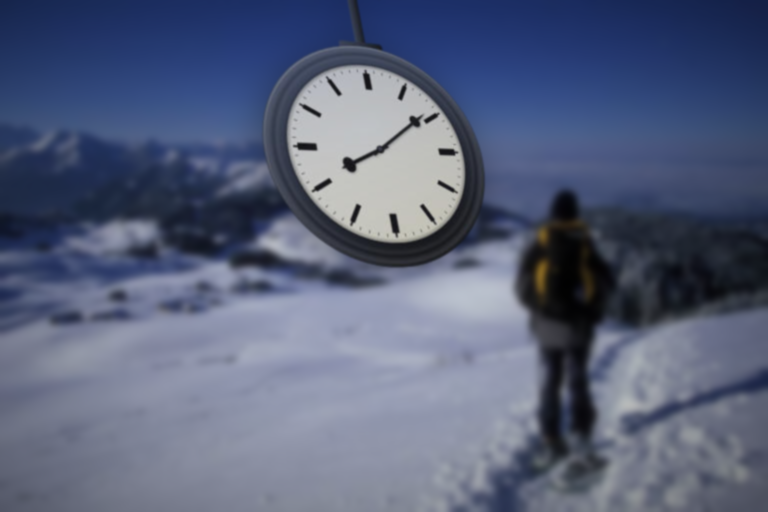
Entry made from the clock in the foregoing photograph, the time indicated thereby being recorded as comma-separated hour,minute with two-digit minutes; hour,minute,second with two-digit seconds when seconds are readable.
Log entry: 8,09
